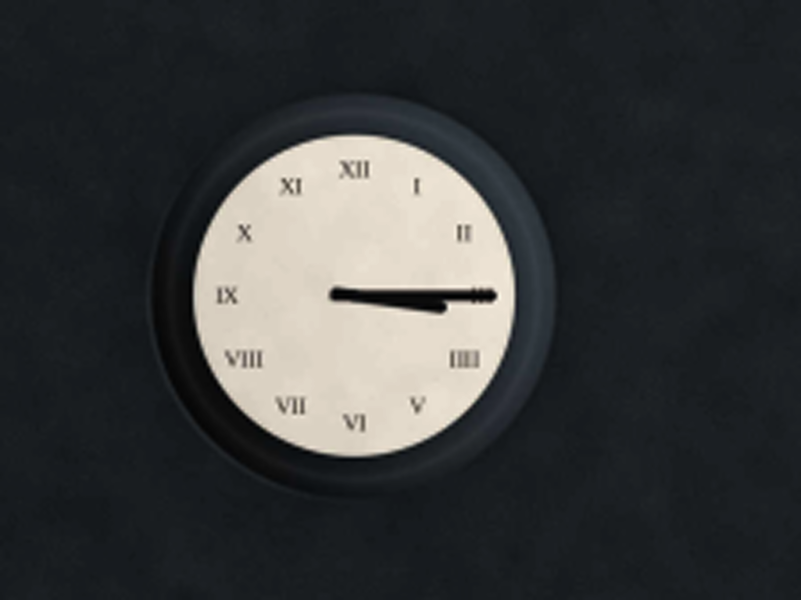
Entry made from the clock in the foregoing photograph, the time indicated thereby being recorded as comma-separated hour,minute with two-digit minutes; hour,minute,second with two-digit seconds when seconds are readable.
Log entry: 3,15
